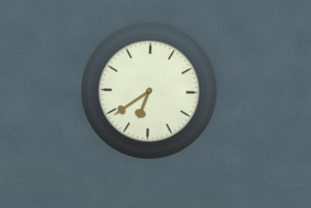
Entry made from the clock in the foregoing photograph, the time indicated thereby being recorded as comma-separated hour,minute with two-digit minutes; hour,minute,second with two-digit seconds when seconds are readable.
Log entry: 6,39
